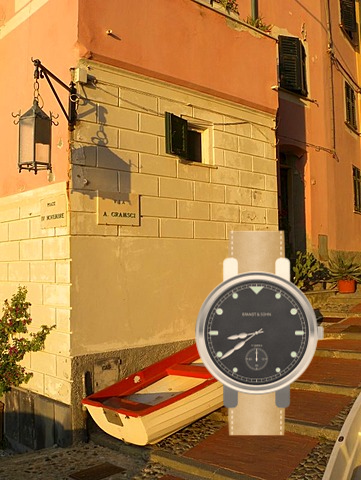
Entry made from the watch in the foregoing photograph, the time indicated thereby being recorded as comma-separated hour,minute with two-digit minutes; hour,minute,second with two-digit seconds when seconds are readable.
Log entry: 8,39
